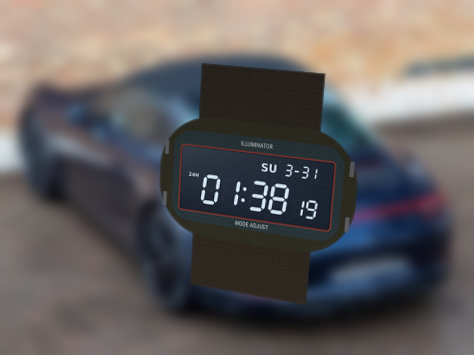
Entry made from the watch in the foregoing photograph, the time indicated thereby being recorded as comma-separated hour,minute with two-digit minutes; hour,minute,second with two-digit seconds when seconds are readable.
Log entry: 1,38,19
